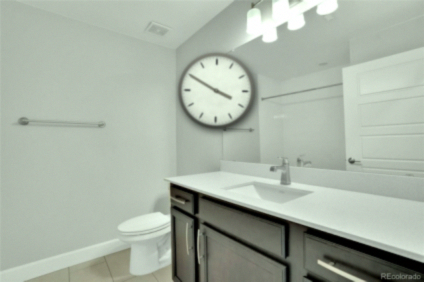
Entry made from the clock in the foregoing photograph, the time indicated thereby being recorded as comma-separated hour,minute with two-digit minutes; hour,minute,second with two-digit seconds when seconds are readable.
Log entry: 3,50
